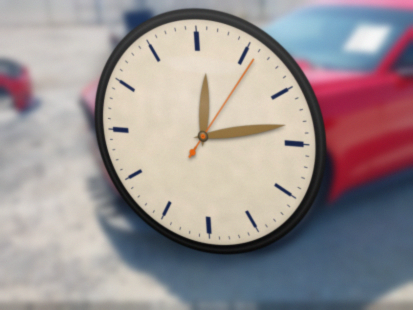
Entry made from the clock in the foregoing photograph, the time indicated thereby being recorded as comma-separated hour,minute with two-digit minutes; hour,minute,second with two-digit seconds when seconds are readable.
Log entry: 12,13,06
